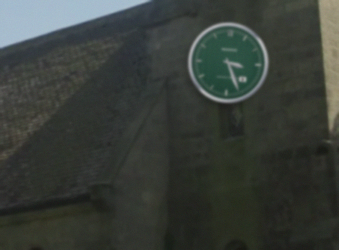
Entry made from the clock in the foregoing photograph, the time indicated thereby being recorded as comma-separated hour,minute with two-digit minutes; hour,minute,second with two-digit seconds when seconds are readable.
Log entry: 3,26
